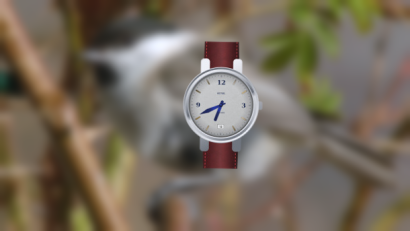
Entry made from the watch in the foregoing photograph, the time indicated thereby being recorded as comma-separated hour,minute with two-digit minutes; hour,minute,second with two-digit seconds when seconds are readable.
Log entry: 6,41
